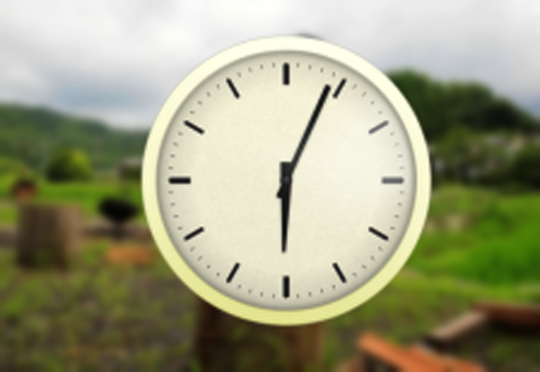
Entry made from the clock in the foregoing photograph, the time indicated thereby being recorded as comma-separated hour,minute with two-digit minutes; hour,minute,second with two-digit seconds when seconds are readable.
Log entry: 6,04
